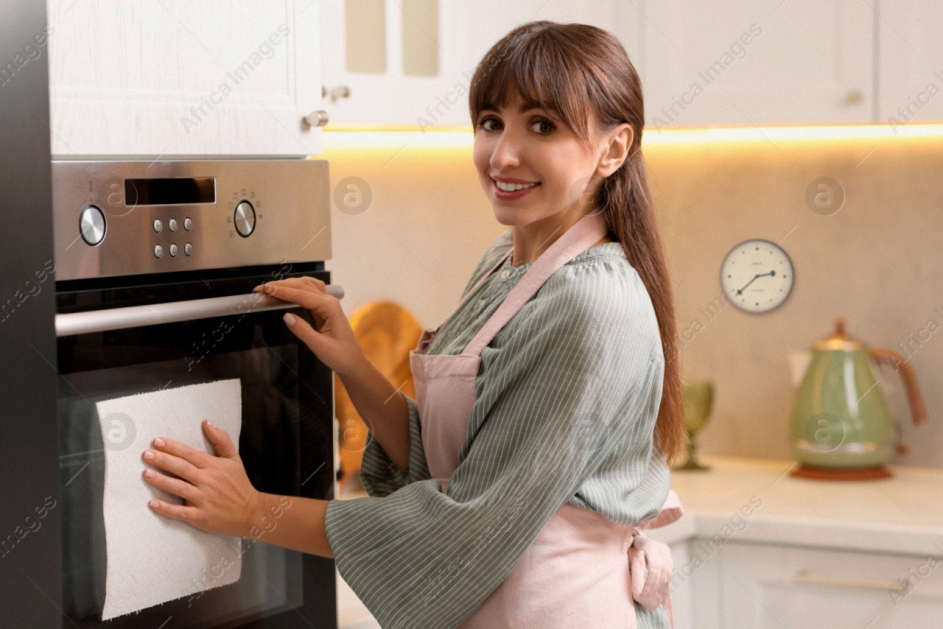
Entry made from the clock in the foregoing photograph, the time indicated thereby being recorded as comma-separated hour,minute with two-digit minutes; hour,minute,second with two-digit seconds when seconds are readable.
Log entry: 2,38
